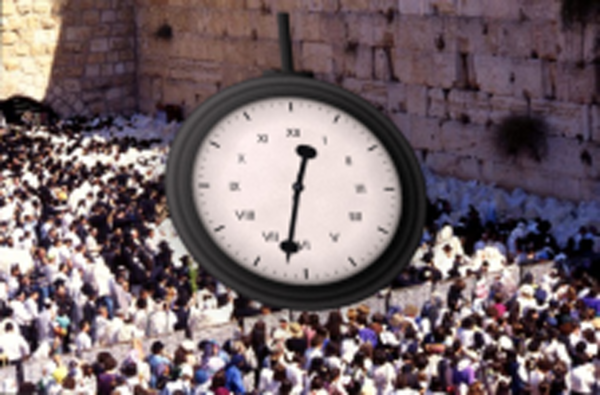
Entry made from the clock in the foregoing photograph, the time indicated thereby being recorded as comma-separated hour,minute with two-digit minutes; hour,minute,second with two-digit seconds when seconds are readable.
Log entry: 12,32
